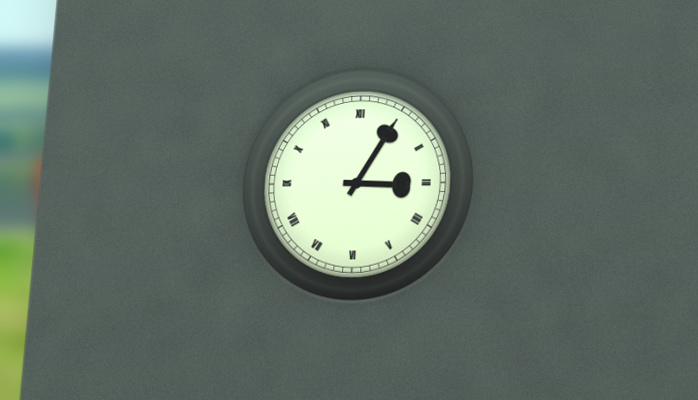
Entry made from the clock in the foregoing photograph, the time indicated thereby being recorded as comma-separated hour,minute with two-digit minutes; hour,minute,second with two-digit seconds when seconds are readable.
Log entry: 3,05
